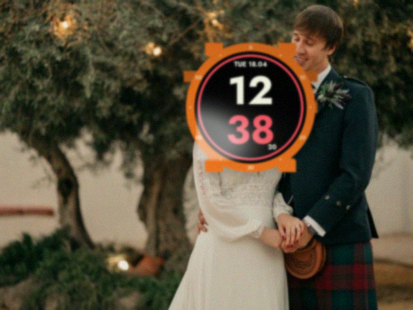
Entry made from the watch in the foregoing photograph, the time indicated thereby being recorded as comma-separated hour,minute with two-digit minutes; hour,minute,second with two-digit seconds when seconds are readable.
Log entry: 12,38
